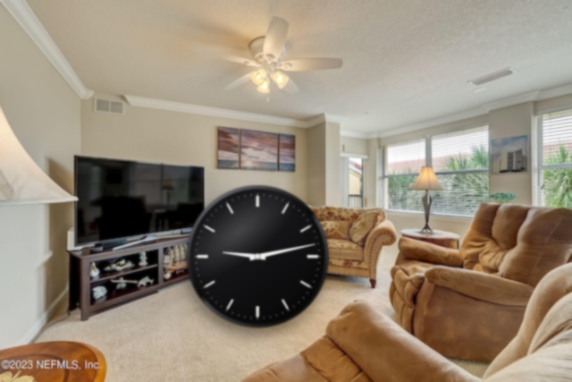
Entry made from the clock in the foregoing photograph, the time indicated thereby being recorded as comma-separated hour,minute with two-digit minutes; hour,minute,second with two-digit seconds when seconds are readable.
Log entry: 9,13
